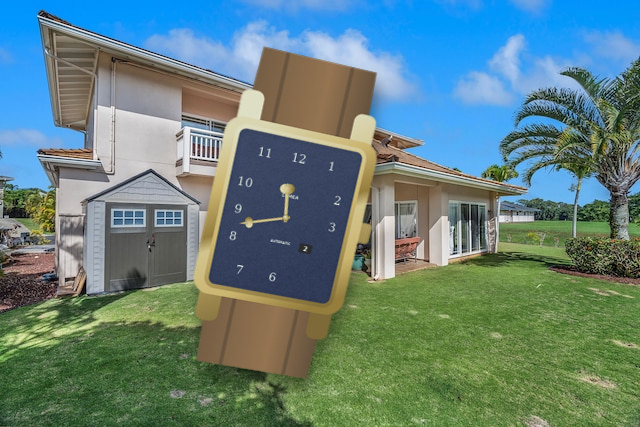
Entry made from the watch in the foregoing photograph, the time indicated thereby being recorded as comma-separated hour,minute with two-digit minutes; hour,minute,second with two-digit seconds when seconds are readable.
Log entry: 11,42
